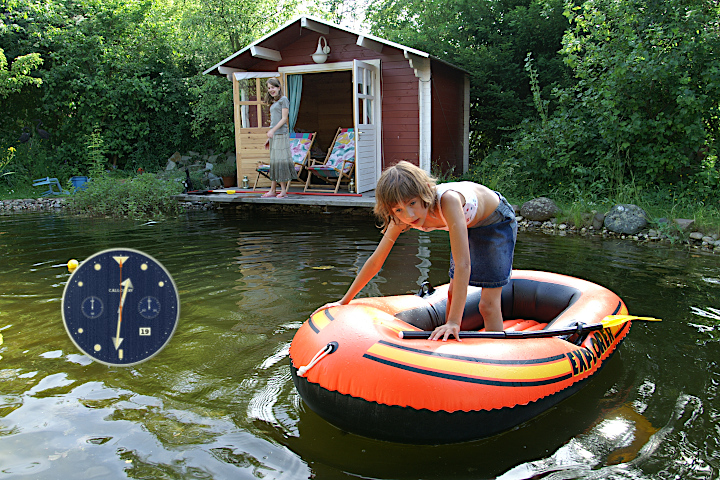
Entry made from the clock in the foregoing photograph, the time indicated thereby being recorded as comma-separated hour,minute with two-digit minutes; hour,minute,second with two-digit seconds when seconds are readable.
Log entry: 12,31
